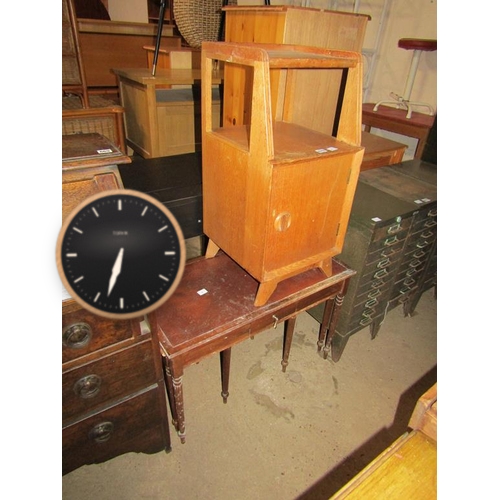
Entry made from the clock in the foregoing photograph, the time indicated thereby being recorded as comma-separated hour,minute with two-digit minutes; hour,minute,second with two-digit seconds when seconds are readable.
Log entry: 6,33
